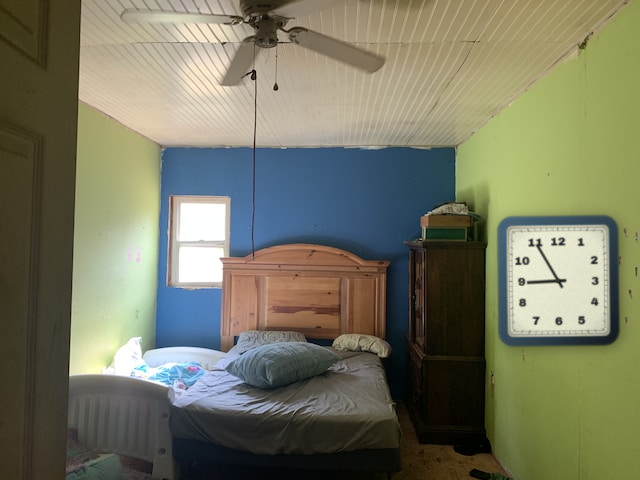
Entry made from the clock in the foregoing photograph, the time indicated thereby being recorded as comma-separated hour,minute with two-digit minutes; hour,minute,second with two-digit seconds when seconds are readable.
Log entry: 8,55
